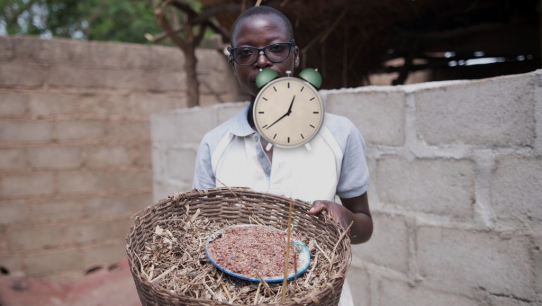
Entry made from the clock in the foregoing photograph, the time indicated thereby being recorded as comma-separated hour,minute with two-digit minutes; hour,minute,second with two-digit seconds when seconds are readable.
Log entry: 12,39
